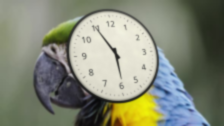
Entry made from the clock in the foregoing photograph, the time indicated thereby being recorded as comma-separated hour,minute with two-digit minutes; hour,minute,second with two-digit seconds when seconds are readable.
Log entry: 5,55
